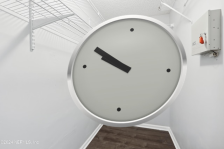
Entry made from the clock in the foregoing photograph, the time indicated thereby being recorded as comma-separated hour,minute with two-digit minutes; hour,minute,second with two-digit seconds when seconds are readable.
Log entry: 9,50
